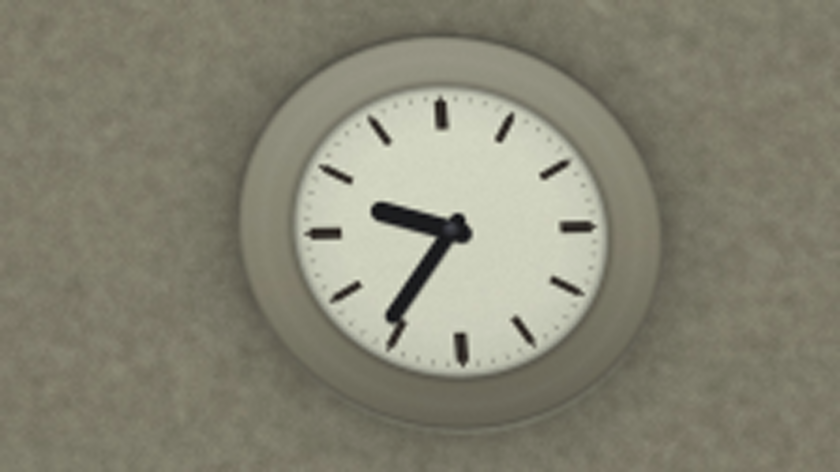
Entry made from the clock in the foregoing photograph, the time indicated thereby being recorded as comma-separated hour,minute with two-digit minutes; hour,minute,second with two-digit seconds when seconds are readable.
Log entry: 9,36
